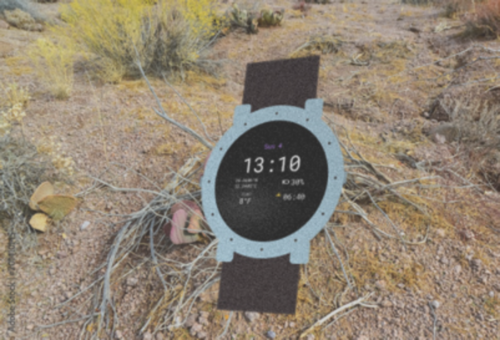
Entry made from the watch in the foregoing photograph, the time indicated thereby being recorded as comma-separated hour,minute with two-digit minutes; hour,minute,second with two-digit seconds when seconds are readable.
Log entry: 13,10
